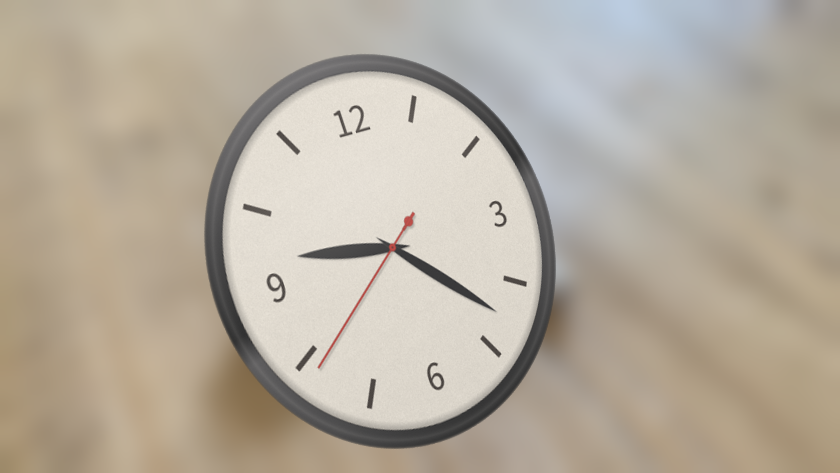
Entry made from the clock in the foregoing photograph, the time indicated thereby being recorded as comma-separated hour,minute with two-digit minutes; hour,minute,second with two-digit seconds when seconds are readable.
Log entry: 9,22,39
